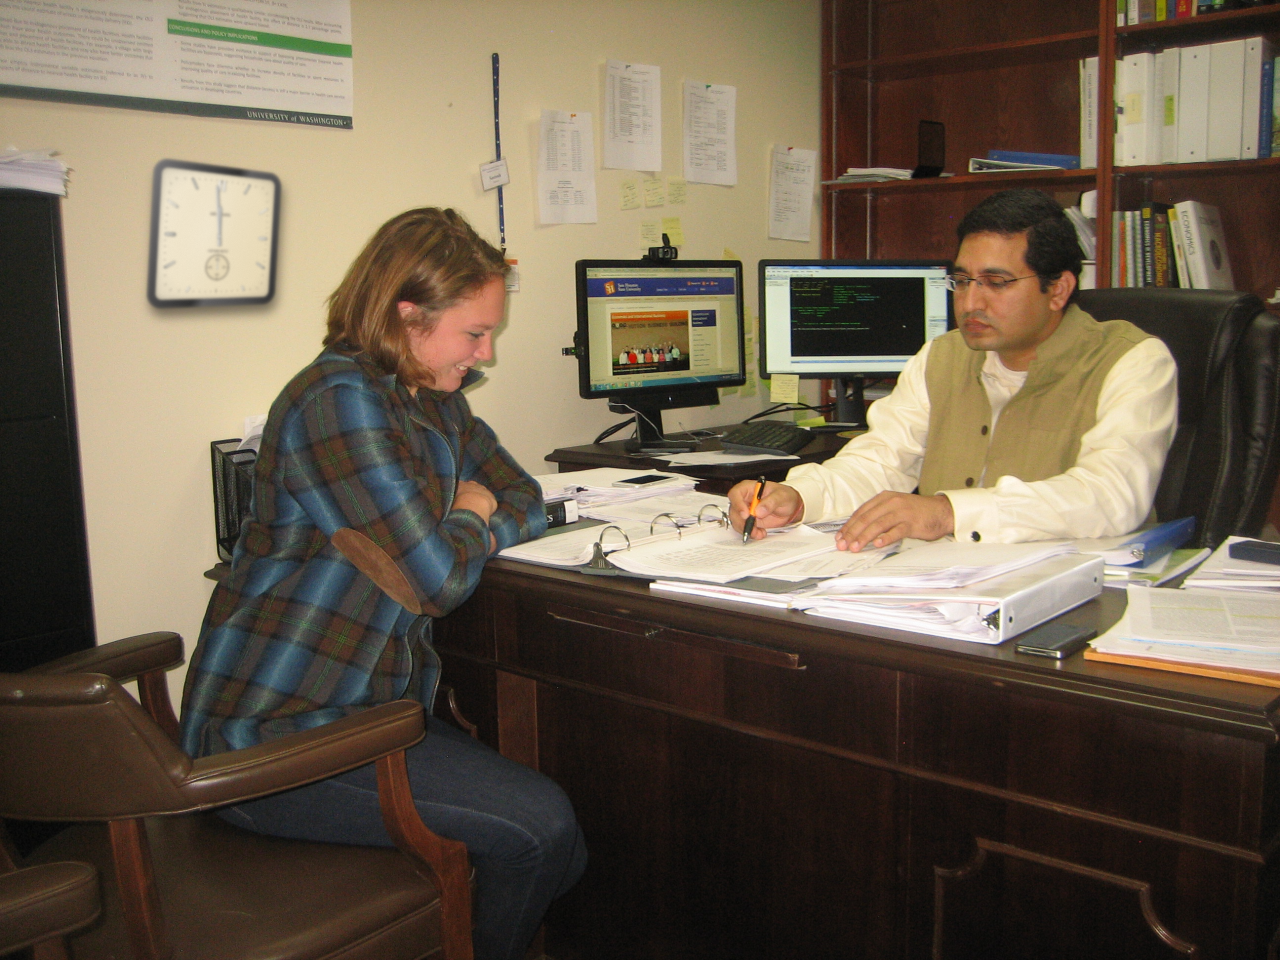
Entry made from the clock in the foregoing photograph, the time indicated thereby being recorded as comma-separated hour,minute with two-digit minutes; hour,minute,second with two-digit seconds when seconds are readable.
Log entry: 11,59
